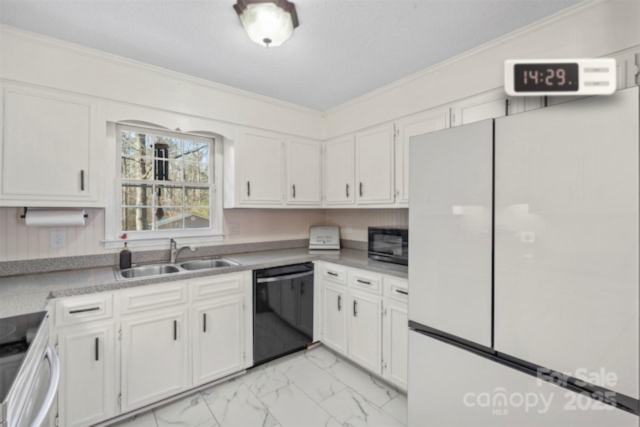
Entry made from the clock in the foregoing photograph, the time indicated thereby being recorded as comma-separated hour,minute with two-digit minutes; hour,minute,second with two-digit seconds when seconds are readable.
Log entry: 14,29
